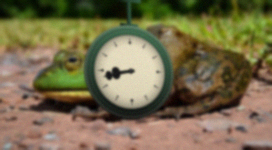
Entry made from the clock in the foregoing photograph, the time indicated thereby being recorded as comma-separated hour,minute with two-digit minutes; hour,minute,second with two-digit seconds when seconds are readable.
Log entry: 8,43
